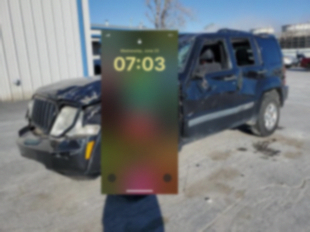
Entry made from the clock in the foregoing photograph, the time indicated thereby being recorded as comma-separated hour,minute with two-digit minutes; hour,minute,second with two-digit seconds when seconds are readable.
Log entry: 7,03
